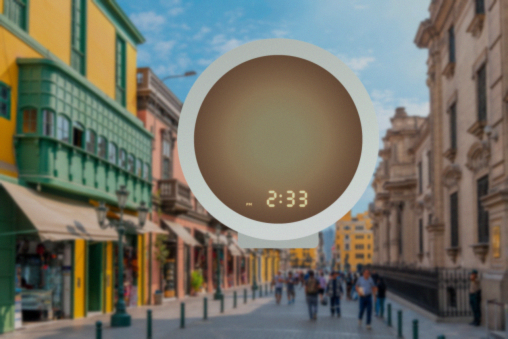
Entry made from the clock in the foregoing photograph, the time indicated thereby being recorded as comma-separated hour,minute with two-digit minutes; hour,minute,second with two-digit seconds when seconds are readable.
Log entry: 2,33
